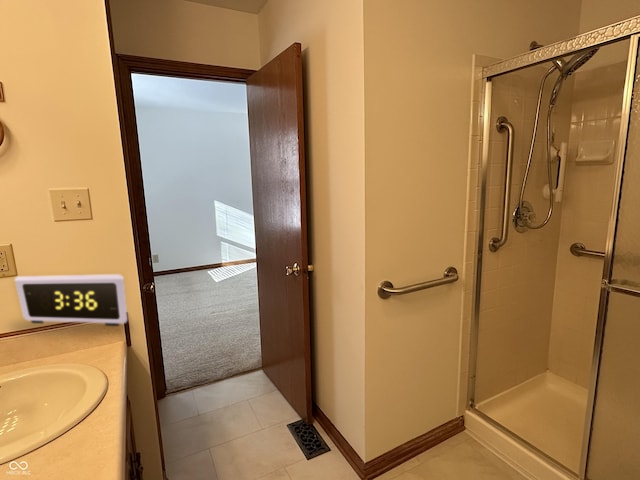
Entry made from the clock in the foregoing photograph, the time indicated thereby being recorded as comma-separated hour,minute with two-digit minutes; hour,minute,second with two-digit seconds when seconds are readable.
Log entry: 3,36
